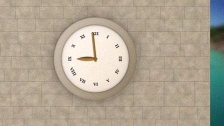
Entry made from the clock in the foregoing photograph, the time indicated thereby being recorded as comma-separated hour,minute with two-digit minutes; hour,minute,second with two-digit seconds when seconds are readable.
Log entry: 8,59
